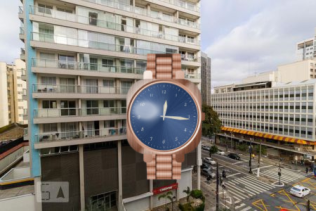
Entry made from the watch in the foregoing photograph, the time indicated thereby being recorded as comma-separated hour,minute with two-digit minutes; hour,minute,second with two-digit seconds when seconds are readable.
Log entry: 12,16
